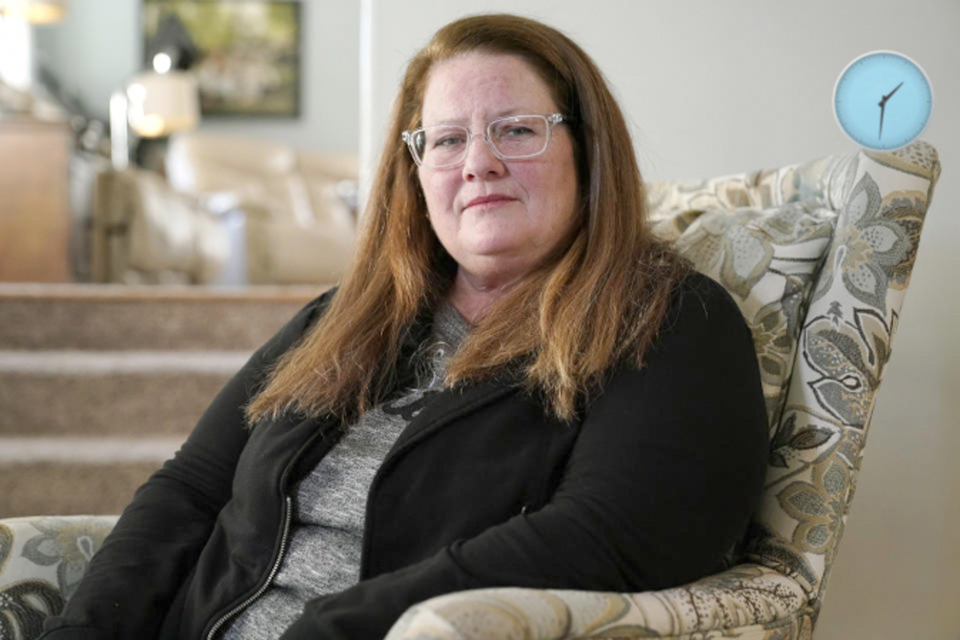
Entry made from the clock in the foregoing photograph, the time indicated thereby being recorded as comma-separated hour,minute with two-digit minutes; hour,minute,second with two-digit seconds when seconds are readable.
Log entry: 1,31
